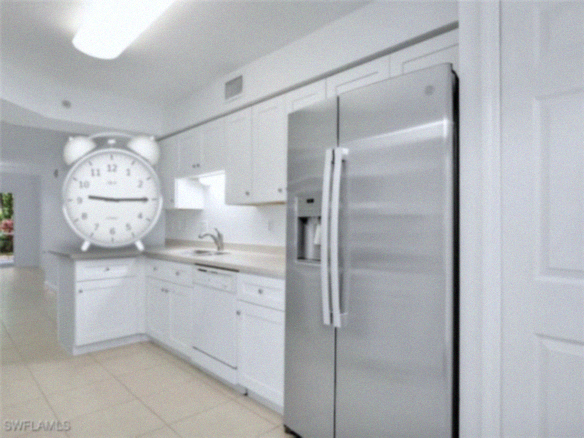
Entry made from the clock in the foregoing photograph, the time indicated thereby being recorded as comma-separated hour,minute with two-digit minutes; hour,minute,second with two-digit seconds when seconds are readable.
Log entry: 9,15
